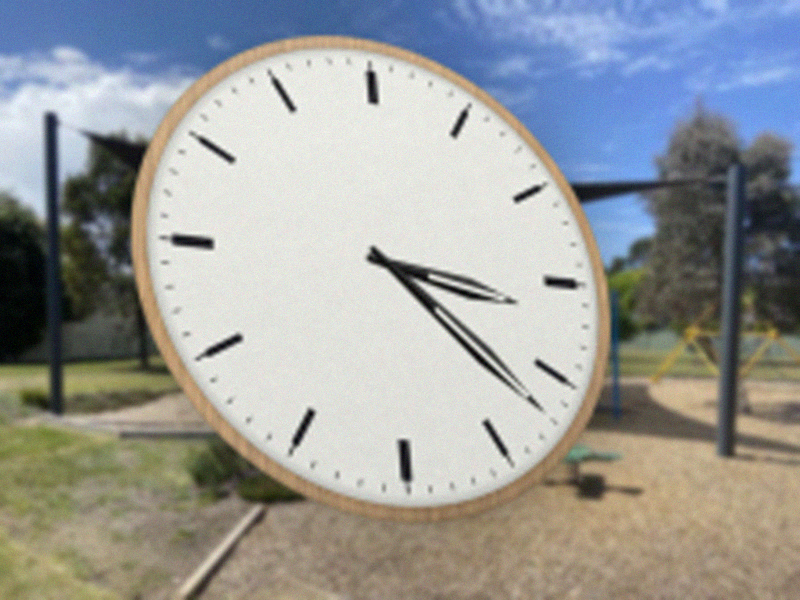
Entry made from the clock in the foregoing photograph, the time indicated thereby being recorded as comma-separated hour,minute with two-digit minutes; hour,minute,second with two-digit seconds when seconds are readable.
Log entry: 3,22
